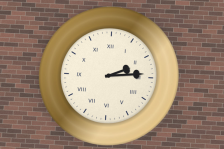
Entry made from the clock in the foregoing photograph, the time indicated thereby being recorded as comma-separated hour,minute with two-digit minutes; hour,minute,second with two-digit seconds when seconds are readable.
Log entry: 2,14
